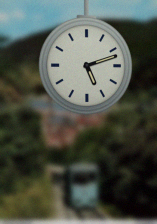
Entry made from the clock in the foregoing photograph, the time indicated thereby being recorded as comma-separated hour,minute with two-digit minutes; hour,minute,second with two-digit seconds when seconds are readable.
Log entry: 5,12
